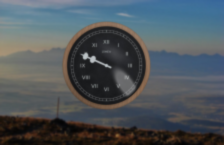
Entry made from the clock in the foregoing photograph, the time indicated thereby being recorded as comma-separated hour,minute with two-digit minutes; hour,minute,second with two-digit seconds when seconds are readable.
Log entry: 9,49
